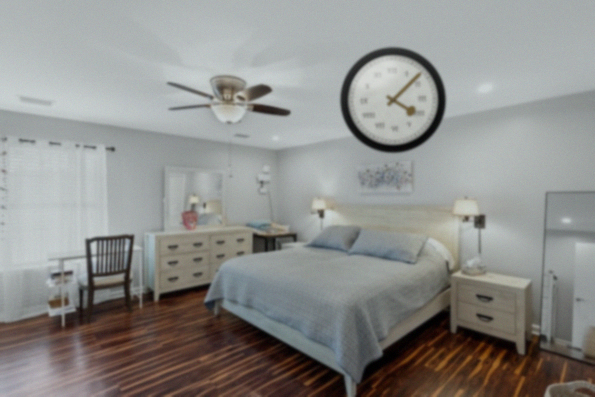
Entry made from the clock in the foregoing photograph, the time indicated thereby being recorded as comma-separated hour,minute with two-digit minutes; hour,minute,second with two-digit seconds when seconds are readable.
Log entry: 4,08
